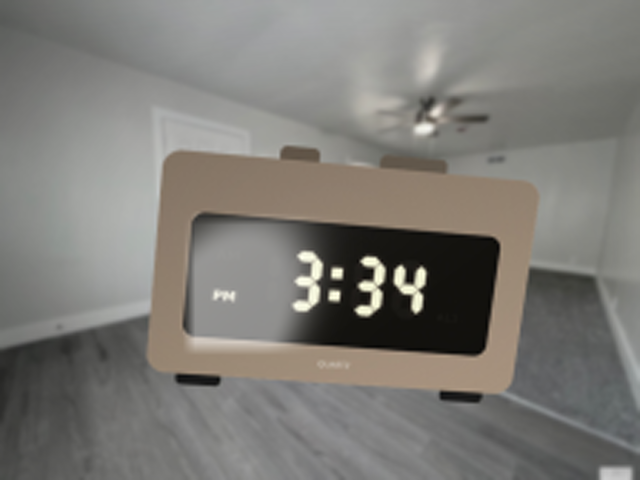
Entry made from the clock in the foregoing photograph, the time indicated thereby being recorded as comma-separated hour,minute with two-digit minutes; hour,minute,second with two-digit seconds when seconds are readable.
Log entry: 3,34
